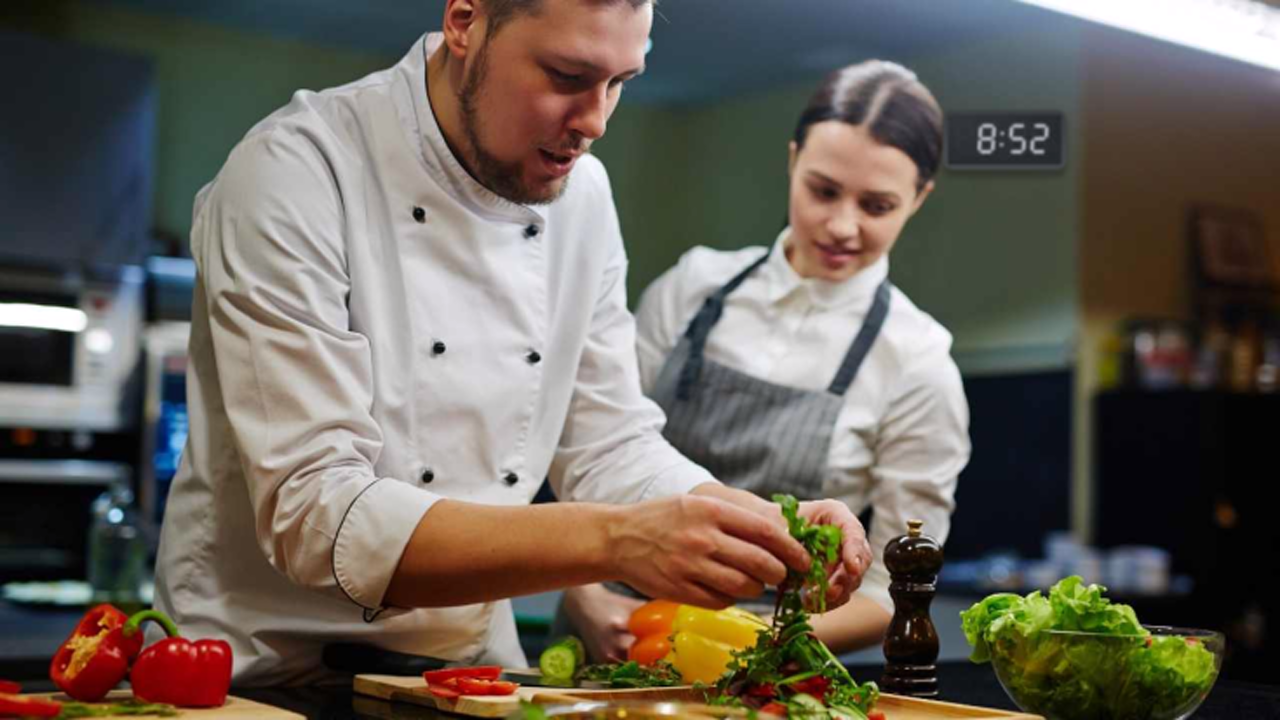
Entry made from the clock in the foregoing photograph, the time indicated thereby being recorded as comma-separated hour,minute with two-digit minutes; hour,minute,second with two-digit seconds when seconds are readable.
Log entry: 8,52
